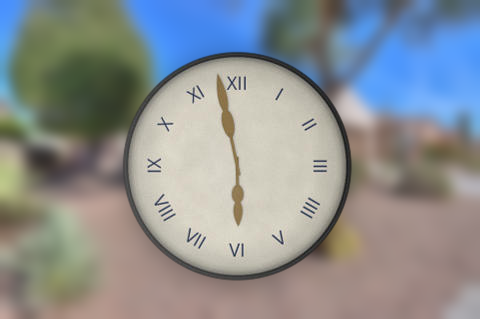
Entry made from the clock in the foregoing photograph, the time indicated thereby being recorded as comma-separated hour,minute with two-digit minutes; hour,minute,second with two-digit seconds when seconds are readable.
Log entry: 5,58
